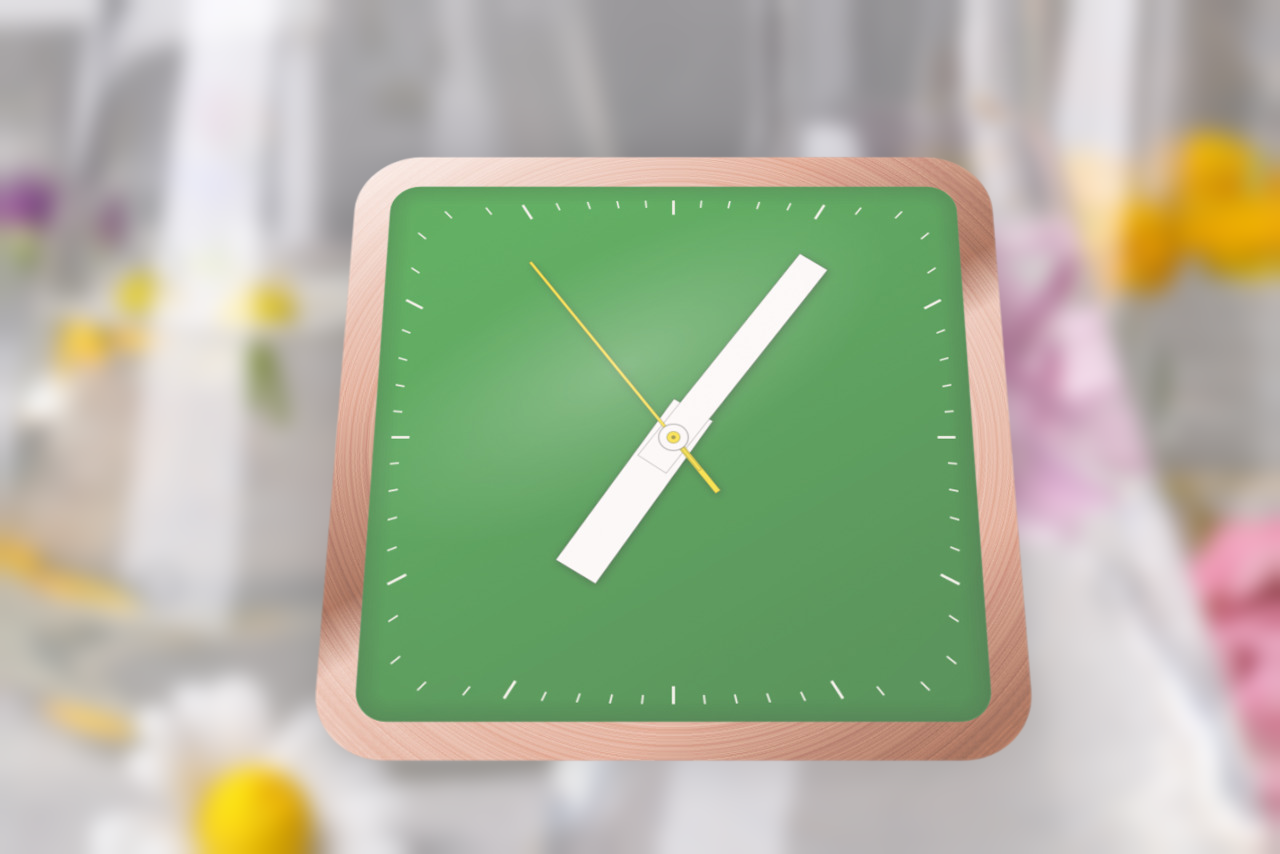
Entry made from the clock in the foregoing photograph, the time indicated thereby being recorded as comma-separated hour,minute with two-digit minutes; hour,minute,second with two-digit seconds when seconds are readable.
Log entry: 7,05,54
